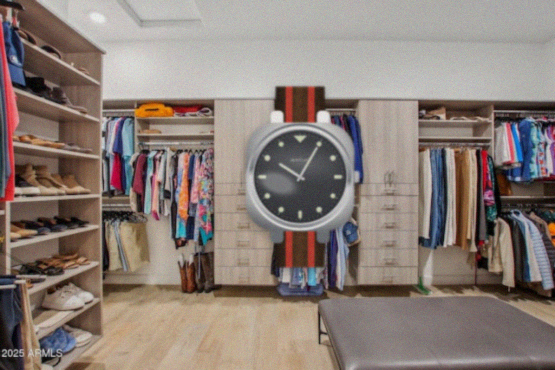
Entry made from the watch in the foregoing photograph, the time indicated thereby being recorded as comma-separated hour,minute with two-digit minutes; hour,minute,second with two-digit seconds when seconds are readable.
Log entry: 10,05
